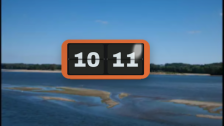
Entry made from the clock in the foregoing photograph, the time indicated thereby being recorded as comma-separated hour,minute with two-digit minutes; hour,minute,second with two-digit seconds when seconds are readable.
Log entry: 10,11
